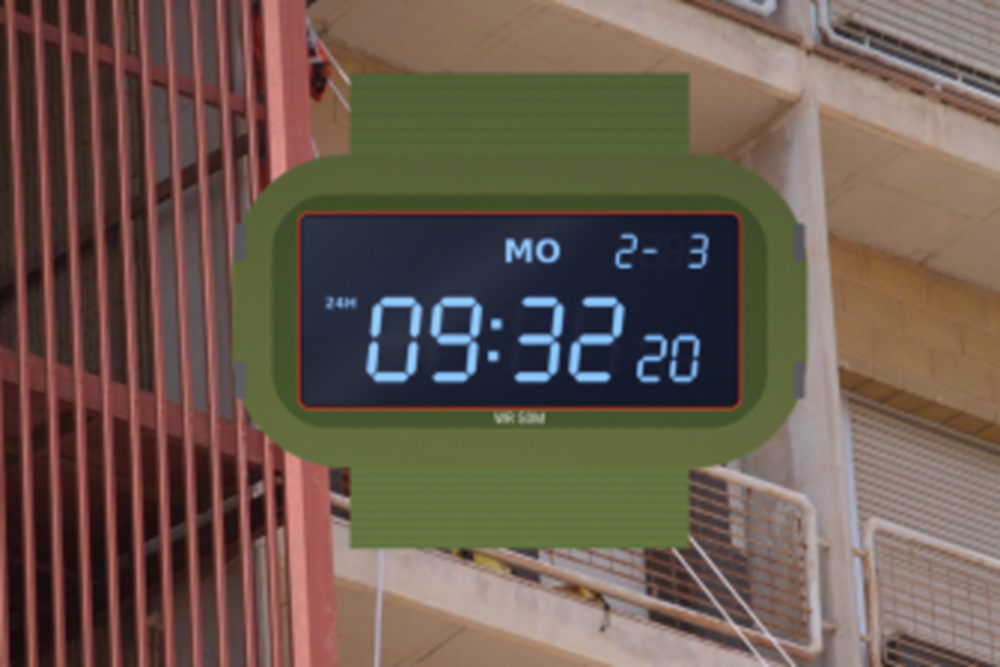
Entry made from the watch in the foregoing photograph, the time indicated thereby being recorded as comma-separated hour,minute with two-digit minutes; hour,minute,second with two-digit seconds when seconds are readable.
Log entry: 9,32,20
